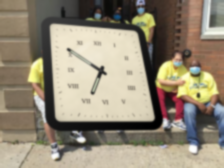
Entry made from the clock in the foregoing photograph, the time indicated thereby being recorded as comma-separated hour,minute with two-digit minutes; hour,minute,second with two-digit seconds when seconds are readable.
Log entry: 6,51
